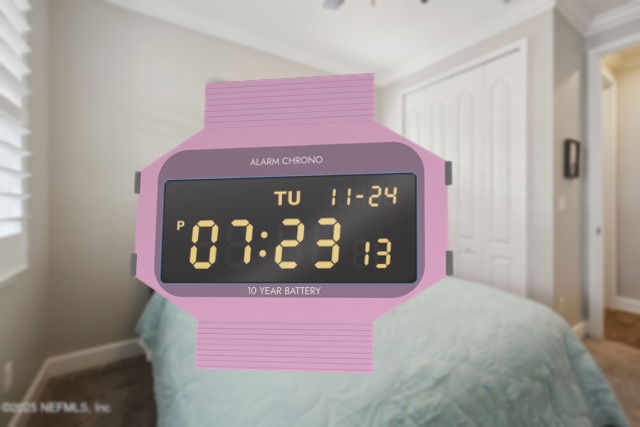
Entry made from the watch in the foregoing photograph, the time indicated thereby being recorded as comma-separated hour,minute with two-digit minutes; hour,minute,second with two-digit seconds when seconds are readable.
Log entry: 7,23,13
